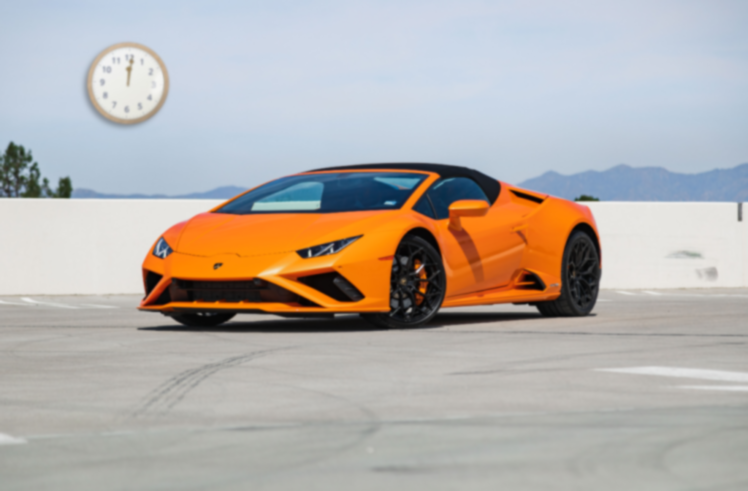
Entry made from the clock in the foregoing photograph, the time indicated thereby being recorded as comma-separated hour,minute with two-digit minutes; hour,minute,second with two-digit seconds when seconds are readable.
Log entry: 12,01
